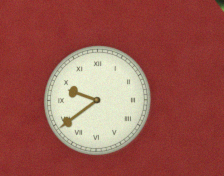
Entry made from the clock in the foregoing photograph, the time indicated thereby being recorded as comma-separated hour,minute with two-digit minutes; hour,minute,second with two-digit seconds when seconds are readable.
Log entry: 9,39
